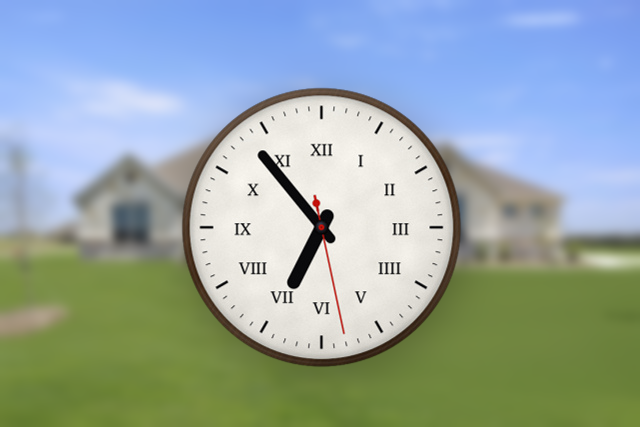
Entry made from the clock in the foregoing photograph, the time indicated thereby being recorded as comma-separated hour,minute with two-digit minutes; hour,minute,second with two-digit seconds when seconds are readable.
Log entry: 6,53,28
